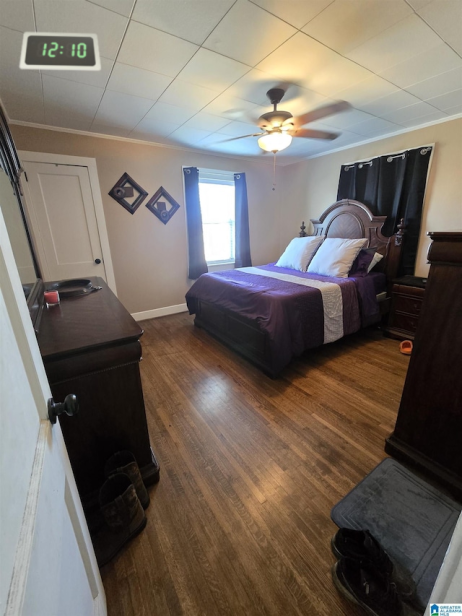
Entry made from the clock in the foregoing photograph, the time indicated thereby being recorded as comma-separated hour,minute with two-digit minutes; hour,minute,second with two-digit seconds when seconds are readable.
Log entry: 12,10
